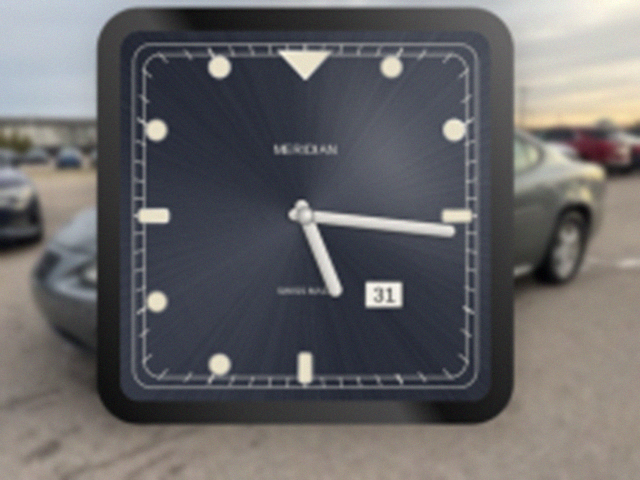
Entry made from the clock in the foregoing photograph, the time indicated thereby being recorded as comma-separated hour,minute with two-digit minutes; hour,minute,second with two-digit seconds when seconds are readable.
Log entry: 5,16
